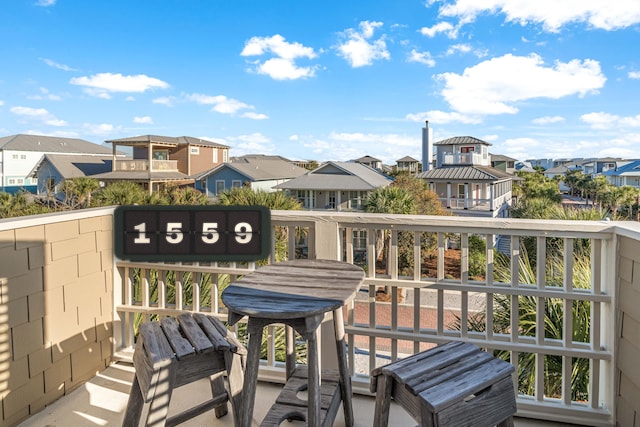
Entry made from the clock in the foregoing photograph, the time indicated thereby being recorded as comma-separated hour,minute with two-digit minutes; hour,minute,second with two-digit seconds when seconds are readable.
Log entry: 15,59
